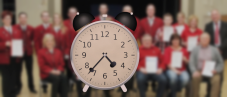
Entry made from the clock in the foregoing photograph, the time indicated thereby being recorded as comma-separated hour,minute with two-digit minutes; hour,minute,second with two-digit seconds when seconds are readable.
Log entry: 4,37
